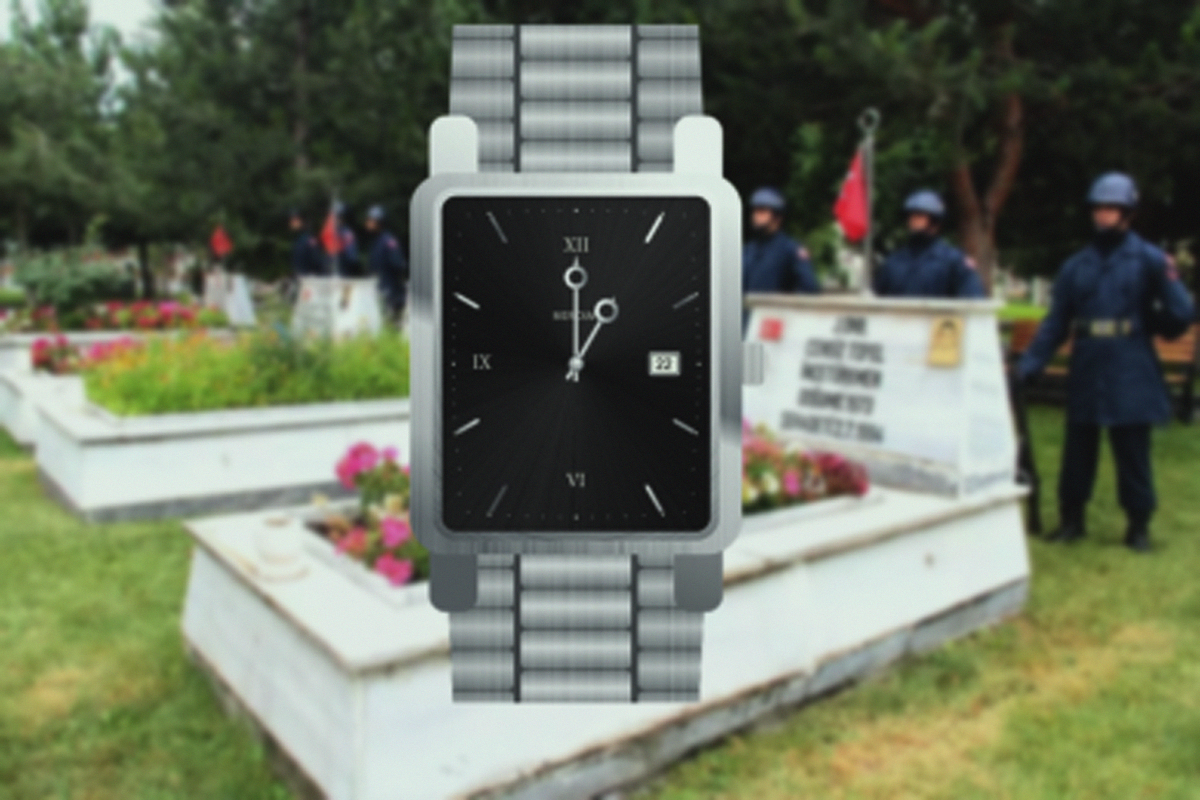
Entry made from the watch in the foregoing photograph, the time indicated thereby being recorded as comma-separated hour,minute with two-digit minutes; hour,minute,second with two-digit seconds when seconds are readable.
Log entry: 1,00
